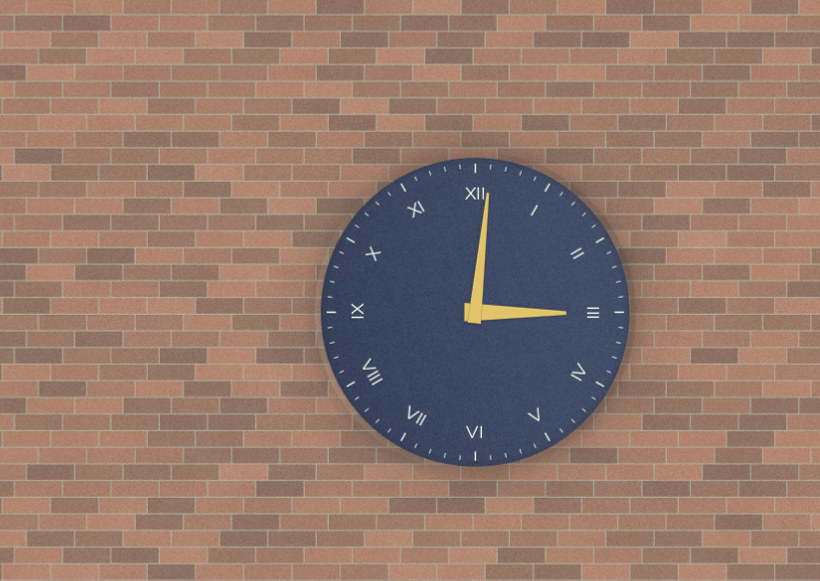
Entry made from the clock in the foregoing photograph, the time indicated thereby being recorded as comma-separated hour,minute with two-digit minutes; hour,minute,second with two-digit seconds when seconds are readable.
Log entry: 3,01
